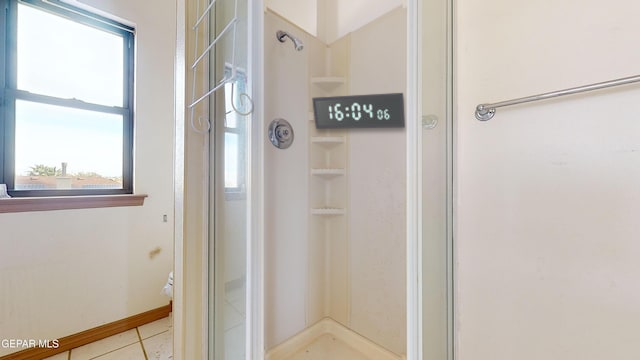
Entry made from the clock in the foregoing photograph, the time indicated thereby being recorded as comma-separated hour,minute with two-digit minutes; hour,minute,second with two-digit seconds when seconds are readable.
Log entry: 16,04,06
